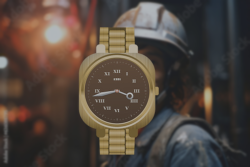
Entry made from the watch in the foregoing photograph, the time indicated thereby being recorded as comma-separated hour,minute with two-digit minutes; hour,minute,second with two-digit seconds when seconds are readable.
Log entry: 3,43
